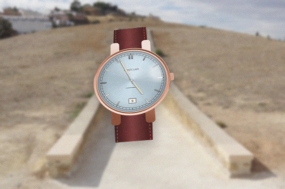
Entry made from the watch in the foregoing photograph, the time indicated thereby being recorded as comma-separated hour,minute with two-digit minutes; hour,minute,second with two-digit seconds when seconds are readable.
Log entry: 4,56
